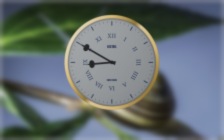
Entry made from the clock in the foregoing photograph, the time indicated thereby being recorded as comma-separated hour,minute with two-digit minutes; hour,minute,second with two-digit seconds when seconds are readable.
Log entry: 8,50
